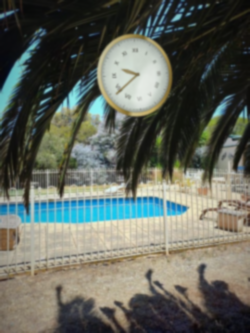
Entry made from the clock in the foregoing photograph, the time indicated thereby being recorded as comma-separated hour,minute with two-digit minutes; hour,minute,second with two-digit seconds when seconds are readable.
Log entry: 9,39
